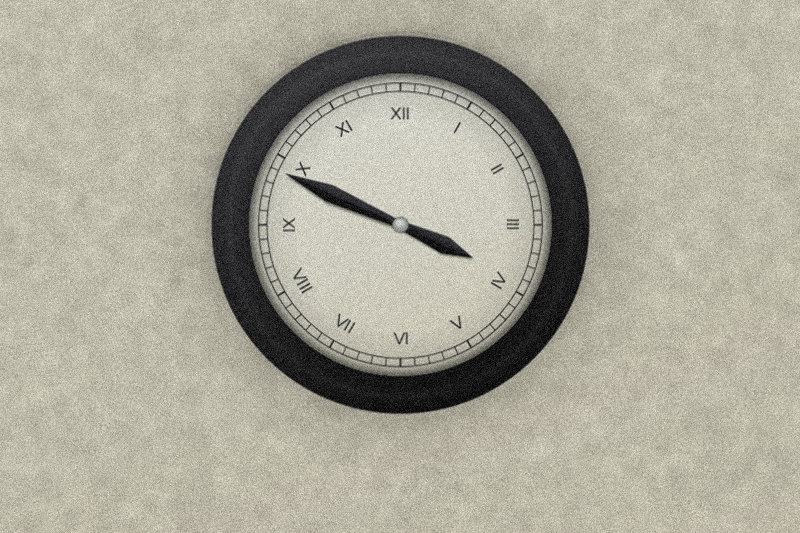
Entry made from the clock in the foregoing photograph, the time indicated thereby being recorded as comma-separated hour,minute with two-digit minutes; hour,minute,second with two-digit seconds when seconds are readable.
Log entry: 3,49
